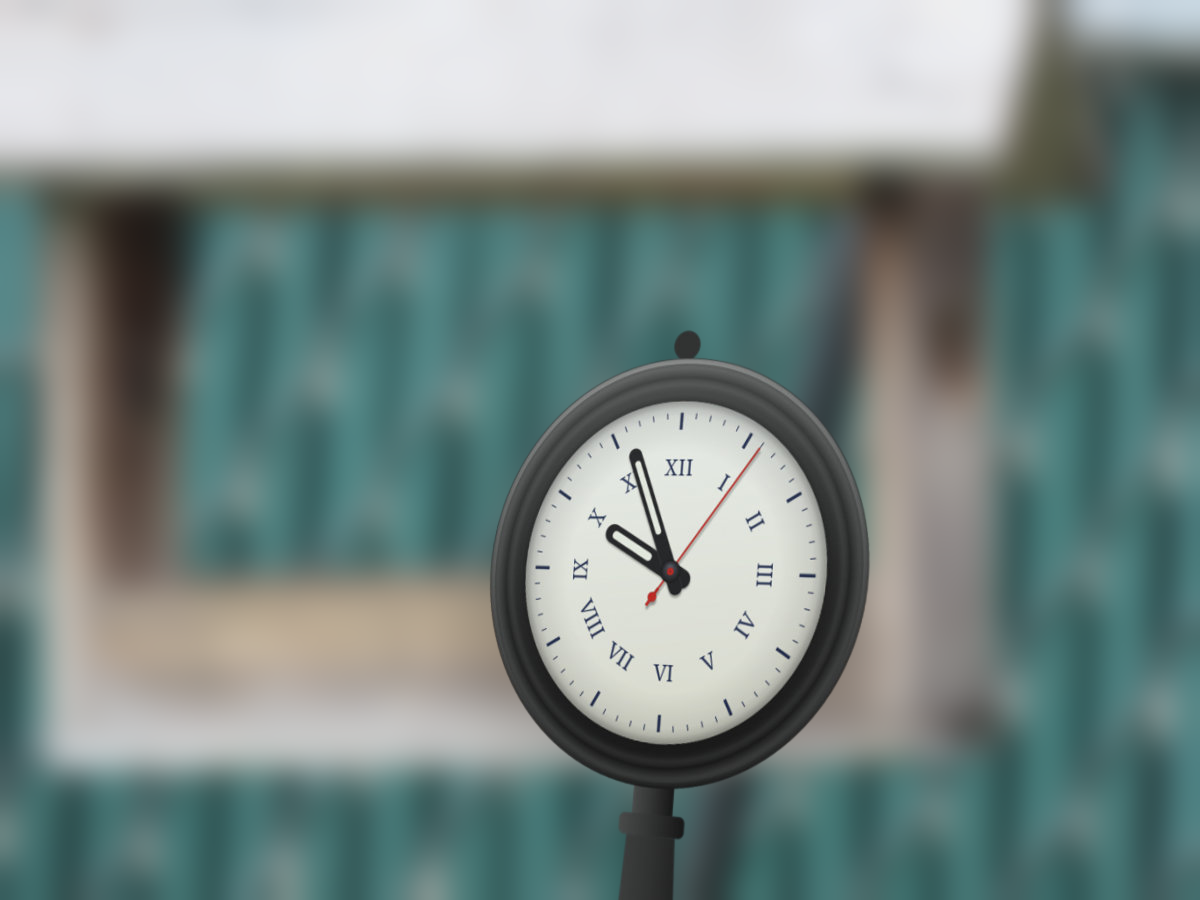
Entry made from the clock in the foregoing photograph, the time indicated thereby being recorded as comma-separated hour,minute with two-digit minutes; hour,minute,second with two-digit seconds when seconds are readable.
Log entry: 9,56,06
